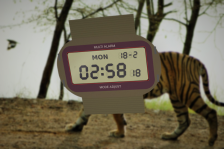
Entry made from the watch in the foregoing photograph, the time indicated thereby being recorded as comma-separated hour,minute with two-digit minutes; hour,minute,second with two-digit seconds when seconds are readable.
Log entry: 2,58,18
